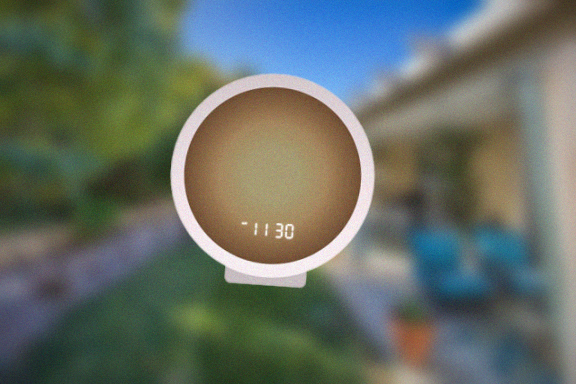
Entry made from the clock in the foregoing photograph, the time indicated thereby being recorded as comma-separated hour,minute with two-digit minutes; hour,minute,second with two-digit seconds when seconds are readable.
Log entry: 11,30
